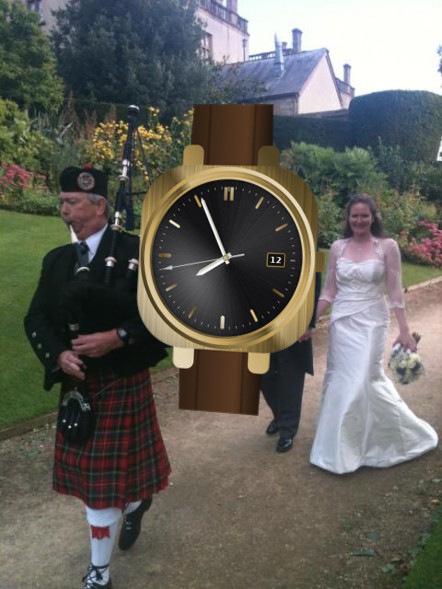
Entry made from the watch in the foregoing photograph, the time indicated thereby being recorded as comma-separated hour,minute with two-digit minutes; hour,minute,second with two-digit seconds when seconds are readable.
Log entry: 7,55,43
